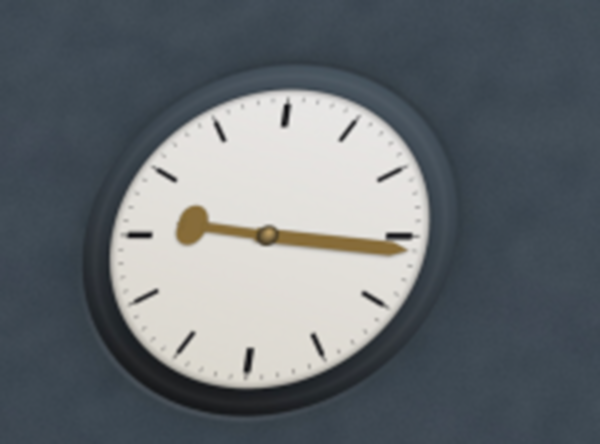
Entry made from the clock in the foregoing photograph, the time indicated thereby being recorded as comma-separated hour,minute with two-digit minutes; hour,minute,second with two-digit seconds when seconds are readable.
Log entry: 9,16
